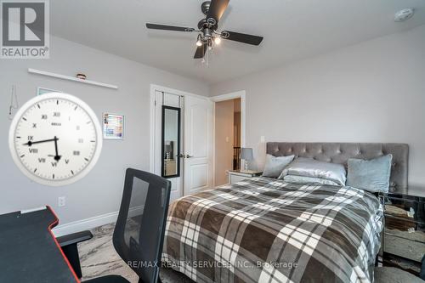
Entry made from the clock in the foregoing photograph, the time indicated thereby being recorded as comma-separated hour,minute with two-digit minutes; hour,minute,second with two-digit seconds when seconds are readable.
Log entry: 5,43
